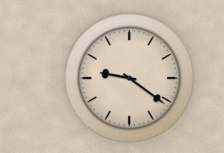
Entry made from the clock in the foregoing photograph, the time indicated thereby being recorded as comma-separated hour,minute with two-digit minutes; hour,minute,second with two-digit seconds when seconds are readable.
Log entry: 9,21
